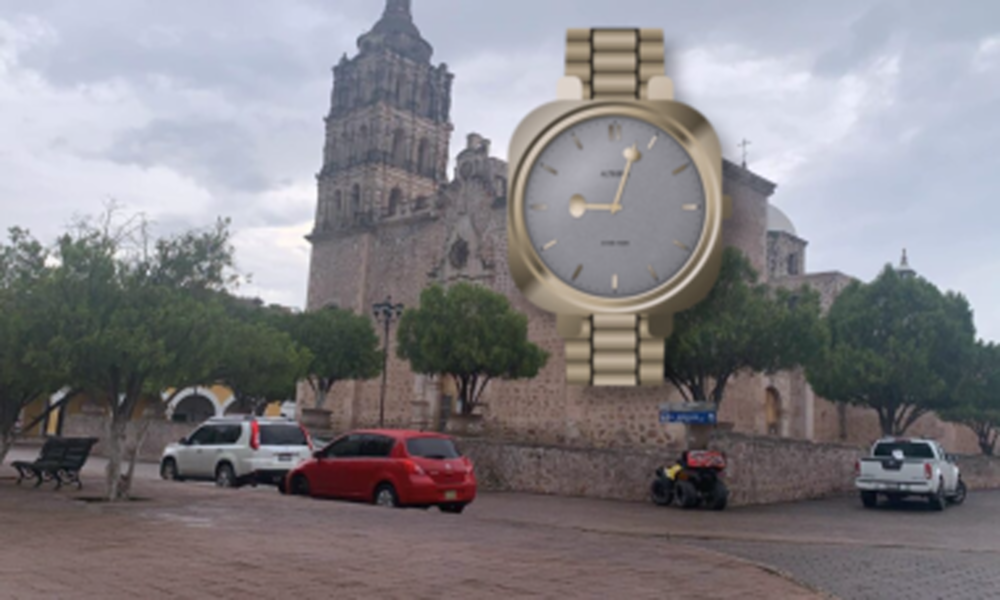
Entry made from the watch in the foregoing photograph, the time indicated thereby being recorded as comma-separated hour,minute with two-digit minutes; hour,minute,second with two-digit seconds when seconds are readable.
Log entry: 9,03
